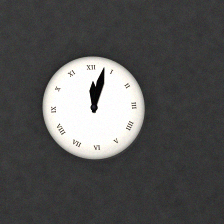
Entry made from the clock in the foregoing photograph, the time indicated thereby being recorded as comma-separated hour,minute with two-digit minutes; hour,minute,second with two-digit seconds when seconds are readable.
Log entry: 12,03
